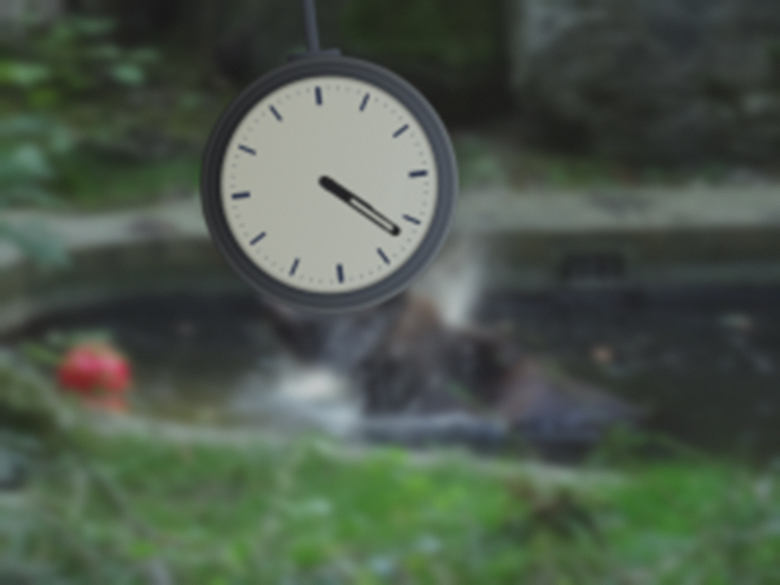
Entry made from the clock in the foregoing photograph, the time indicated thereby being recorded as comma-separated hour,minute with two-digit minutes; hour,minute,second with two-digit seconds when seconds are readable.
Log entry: 4,22
